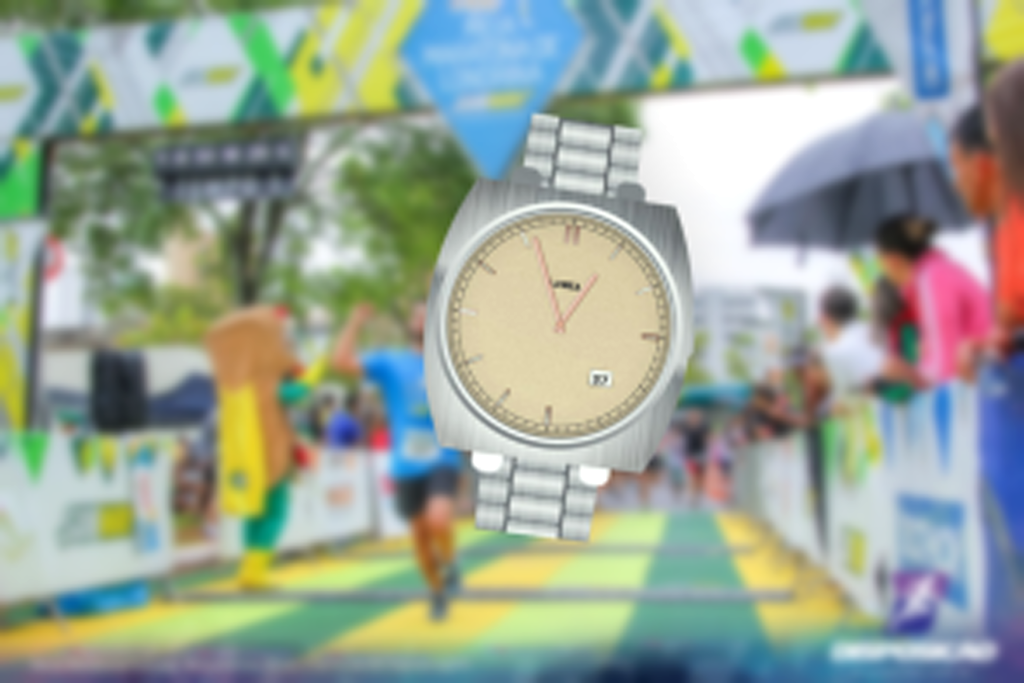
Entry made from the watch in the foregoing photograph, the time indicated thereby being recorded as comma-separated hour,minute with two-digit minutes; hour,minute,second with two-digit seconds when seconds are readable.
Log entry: 12,56
